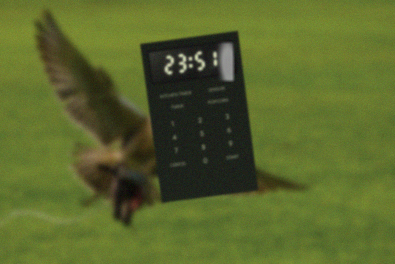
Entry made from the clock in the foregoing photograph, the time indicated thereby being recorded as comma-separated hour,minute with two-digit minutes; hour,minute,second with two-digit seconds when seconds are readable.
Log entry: 23,51
